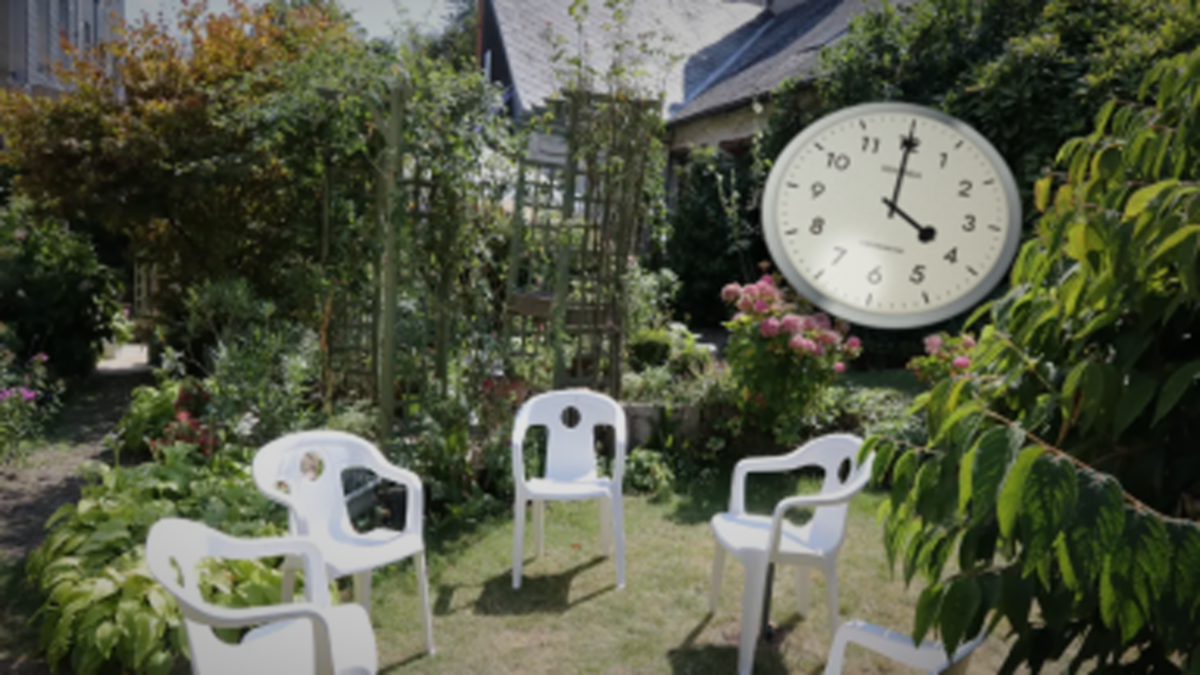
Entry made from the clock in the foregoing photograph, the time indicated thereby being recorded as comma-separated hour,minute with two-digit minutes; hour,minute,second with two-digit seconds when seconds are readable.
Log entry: 4,00
